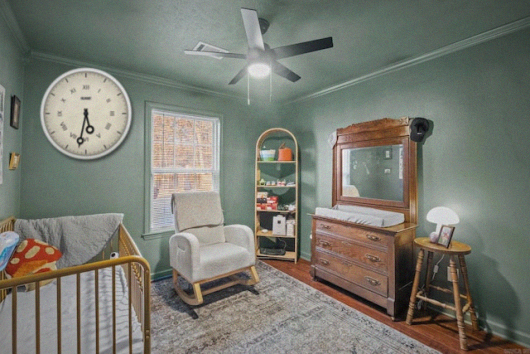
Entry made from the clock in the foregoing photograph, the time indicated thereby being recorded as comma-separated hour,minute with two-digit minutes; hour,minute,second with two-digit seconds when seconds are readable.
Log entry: 5,32
